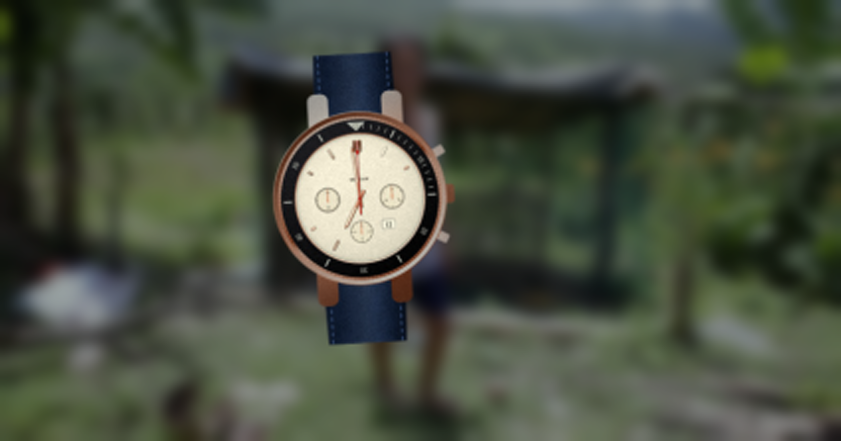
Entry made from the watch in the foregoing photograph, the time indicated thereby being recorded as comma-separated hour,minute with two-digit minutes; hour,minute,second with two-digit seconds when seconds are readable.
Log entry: 6,59
